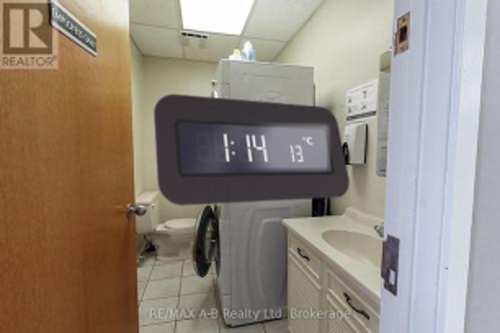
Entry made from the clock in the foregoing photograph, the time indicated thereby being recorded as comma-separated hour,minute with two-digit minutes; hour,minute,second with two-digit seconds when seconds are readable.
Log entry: 1,14
